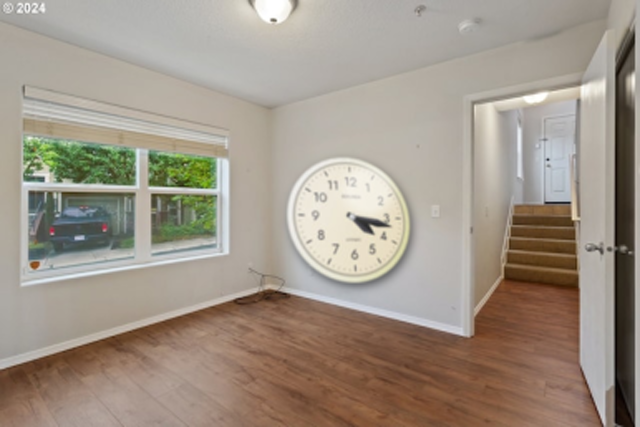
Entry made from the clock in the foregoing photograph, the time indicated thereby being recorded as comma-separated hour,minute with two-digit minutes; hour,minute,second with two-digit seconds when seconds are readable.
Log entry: 4,17
